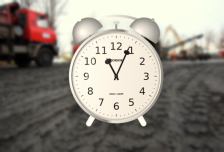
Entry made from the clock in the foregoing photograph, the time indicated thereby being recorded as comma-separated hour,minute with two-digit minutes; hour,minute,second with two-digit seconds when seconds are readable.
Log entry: 11,04
